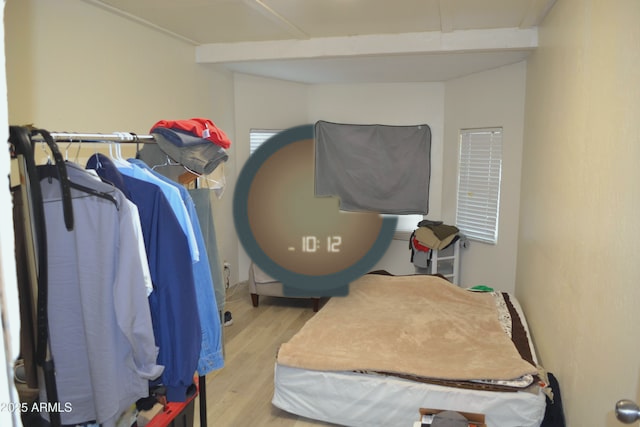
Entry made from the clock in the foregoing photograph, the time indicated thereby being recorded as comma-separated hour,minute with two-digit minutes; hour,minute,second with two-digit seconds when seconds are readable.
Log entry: 10,12
